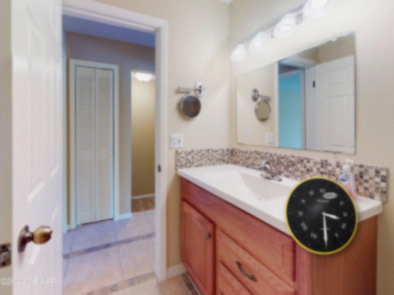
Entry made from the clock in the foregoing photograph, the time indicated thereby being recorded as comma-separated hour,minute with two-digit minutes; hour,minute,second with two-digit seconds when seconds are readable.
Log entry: 3,30
